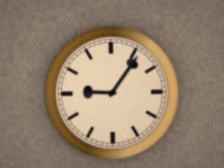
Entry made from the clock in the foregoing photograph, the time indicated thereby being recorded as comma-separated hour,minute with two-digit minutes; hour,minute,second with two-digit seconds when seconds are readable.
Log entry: 9,06
